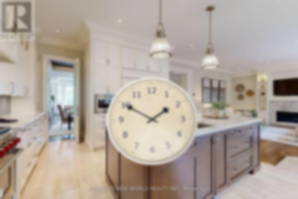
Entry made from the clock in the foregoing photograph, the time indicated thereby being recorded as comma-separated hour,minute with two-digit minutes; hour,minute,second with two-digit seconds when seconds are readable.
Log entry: 1,50
